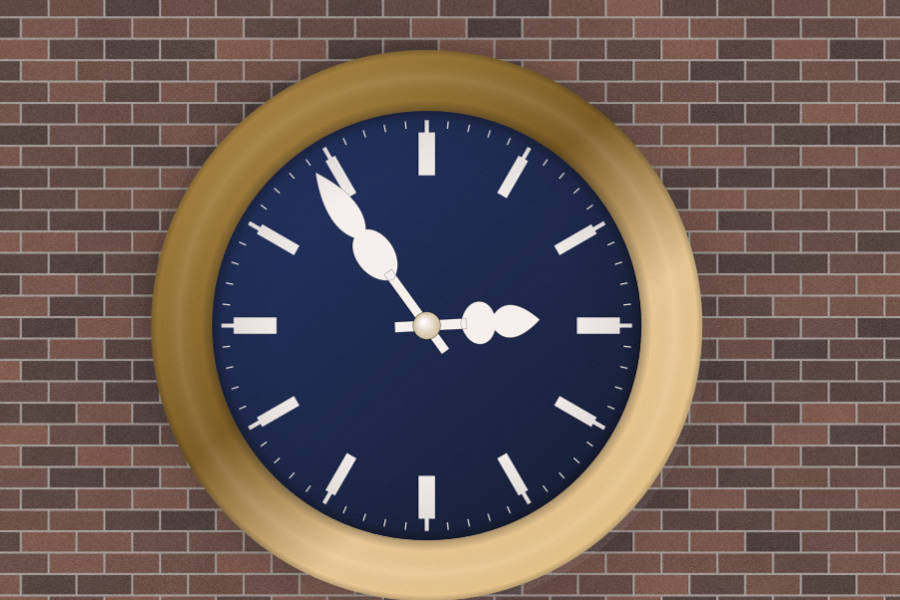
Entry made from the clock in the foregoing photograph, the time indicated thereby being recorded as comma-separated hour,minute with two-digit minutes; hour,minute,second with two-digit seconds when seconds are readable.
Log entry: 2,54
